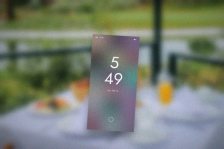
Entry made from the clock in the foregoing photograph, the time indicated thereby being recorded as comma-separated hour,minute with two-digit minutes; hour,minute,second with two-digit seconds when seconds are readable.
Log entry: 5,49
